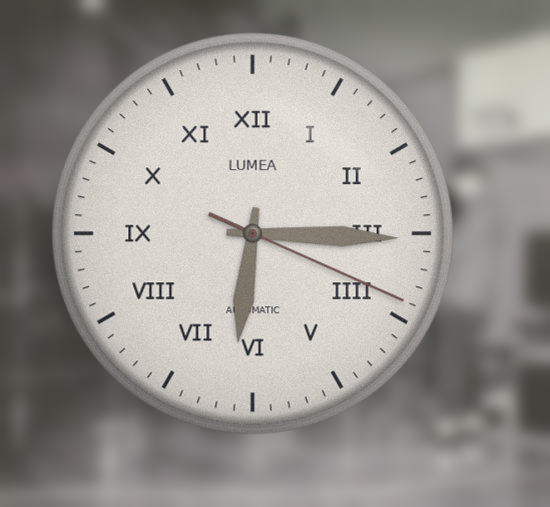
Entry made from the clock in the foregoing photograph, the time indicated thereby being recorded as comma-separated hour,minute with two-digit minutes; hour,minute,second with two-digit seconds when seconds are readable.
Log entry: 6,15,19
